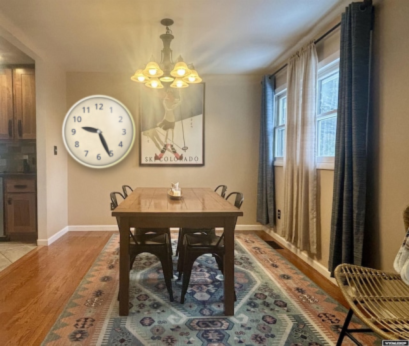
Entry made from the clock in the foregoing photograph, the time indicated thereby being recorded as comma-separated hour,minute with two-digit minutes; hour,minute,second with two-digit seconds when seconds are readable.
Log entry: 9,26
